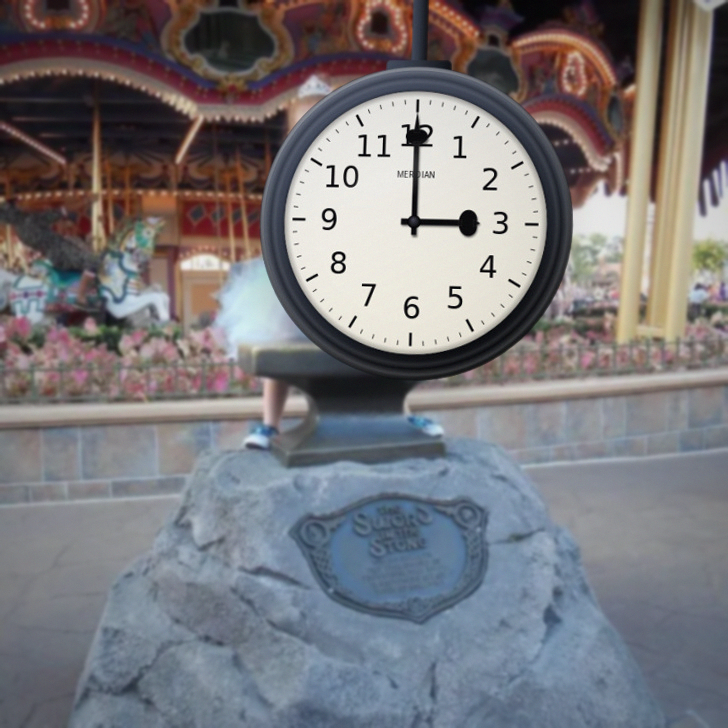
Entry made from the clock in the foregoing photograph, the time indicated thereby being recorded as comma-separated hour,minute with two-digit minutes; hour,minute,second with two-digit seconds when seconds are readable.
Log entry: 3,00
